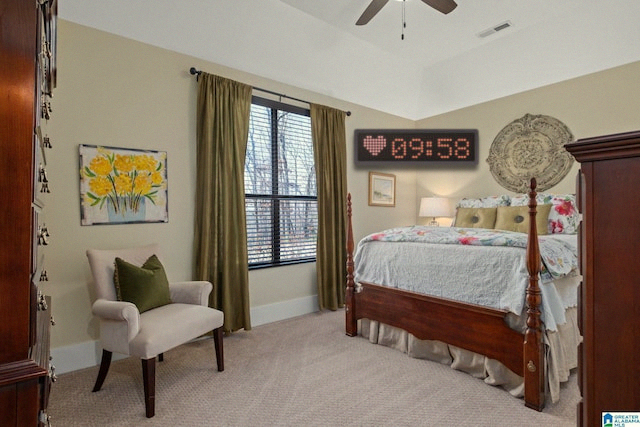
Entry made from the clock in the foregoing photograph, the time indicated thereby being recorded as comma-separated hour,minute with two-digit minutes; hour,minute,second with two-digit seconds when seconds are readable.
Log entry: 9,58
